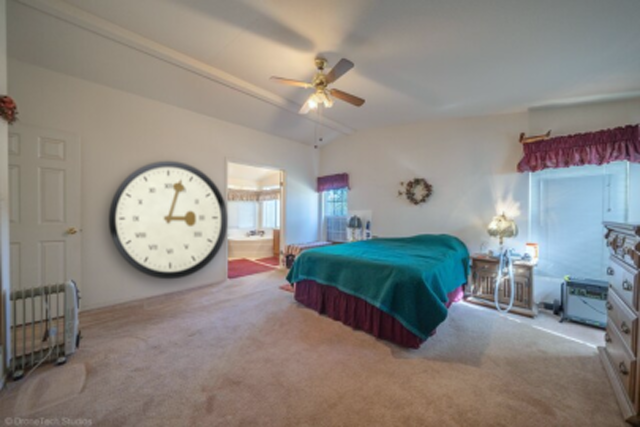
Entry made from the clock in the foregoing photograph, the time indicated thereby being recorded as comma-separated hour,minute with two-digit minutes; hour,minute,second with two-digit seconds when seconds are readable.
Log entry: 3,03
